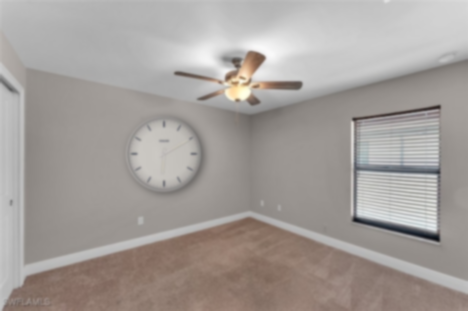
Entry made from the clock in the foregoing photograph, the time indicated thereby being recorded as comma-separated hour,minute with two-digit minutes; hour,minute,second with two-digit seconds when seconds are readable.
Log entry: 6,10
